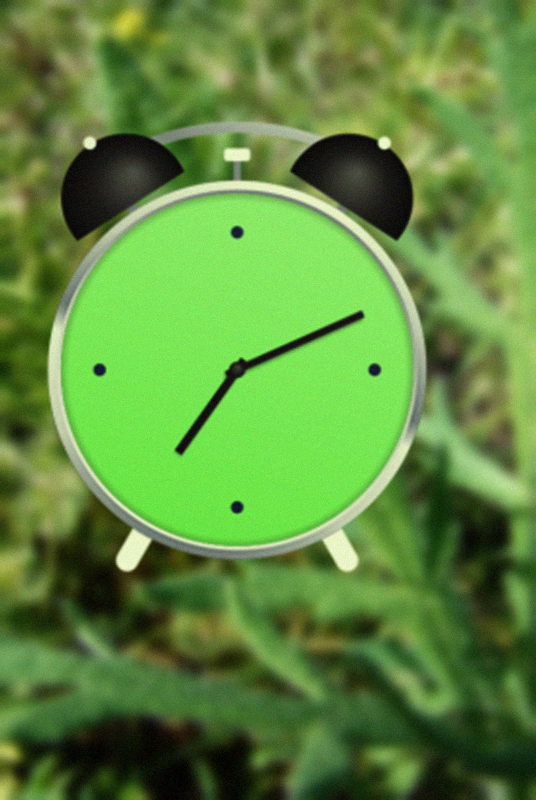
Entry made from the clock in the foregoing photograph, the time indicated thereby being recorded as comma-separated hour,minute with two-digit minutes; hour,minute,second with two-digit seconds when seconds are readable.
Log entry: 7,11
